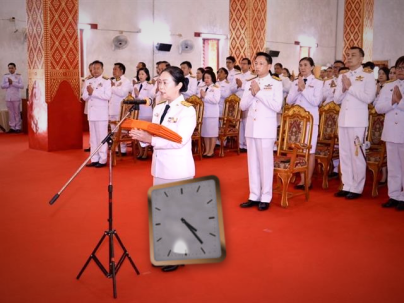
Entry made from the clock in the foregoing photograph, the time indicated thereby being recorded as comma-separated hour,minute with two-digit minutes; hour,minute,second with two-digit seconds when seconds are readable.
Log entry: 4,24
